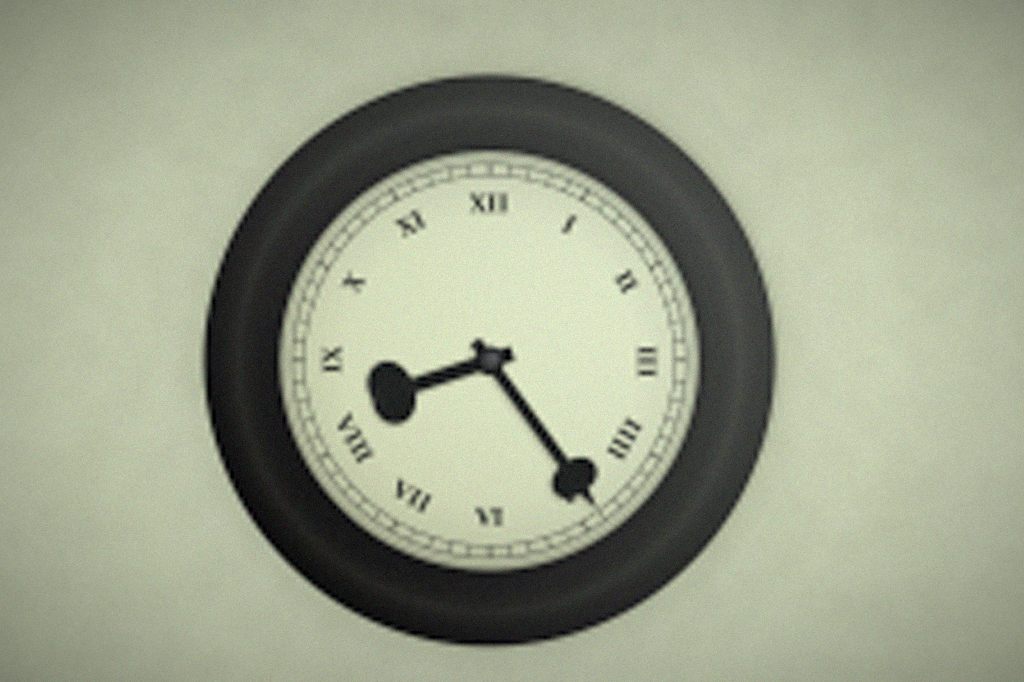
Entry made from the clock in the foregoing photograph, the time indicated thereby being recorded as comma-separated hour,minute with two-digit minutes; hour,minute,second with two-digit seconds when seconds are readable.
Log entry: 8,24
